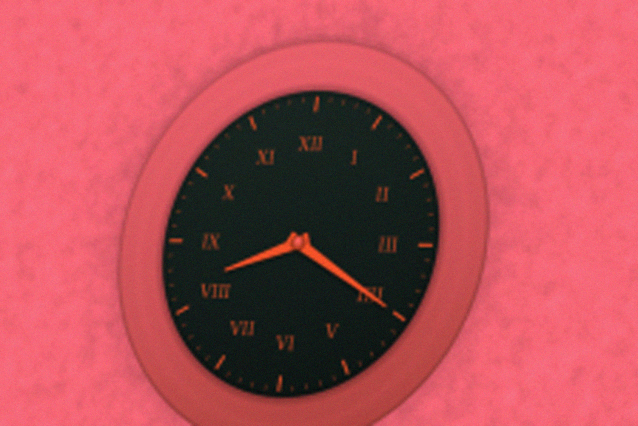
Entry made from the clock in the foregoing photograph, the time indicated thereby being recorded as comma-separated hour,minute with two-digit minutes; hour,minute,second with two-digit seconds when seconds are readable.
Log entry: 8,20
